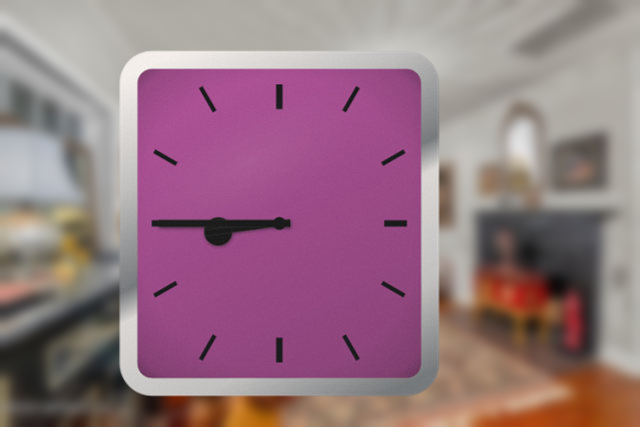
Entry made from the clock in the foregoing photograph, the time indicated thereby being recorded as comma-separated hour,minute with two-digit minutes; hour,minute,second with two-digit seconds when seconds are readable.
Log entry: 8,45
